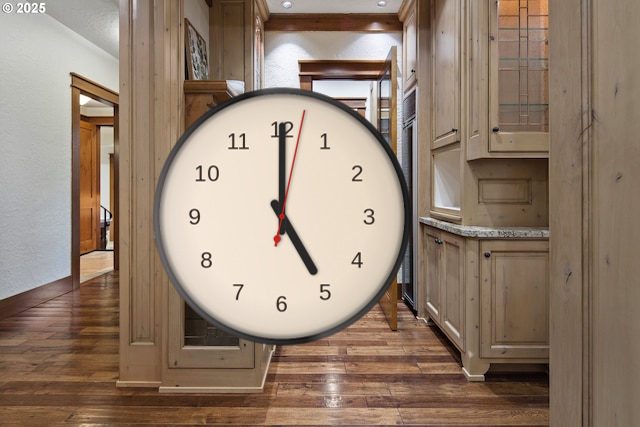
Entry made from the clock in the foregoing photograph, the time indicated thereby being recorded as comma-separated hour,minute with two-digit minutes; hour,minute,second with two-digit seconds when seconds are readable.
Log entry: 5,00,02
